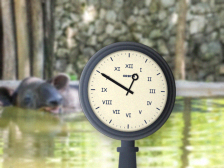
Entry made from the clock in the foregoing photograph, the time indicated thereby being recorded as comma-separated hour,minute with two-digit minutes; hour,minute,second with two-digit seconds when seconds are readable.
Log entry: 12,50
